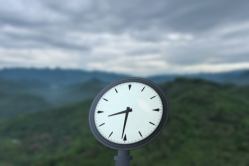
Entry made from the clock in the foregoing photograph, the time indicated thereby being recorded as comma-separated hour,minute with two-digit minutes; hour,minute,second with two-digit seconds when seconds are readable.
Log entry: 8,31
